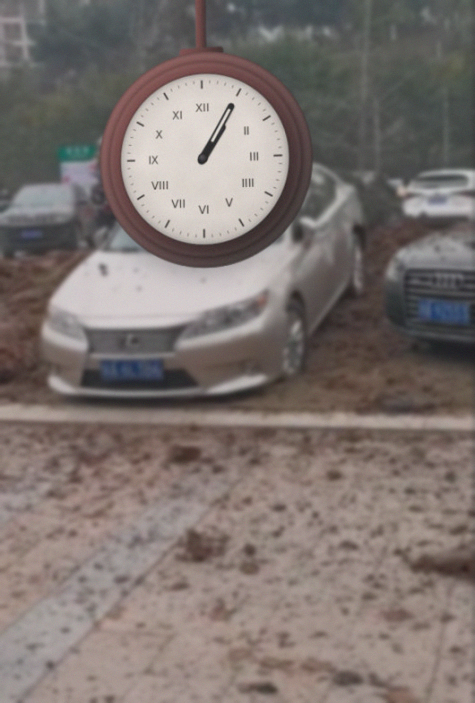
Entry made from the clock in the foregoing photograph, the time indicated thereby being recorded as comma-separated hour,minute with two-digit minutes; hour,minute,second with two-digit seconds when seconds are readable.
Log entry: 1,05
